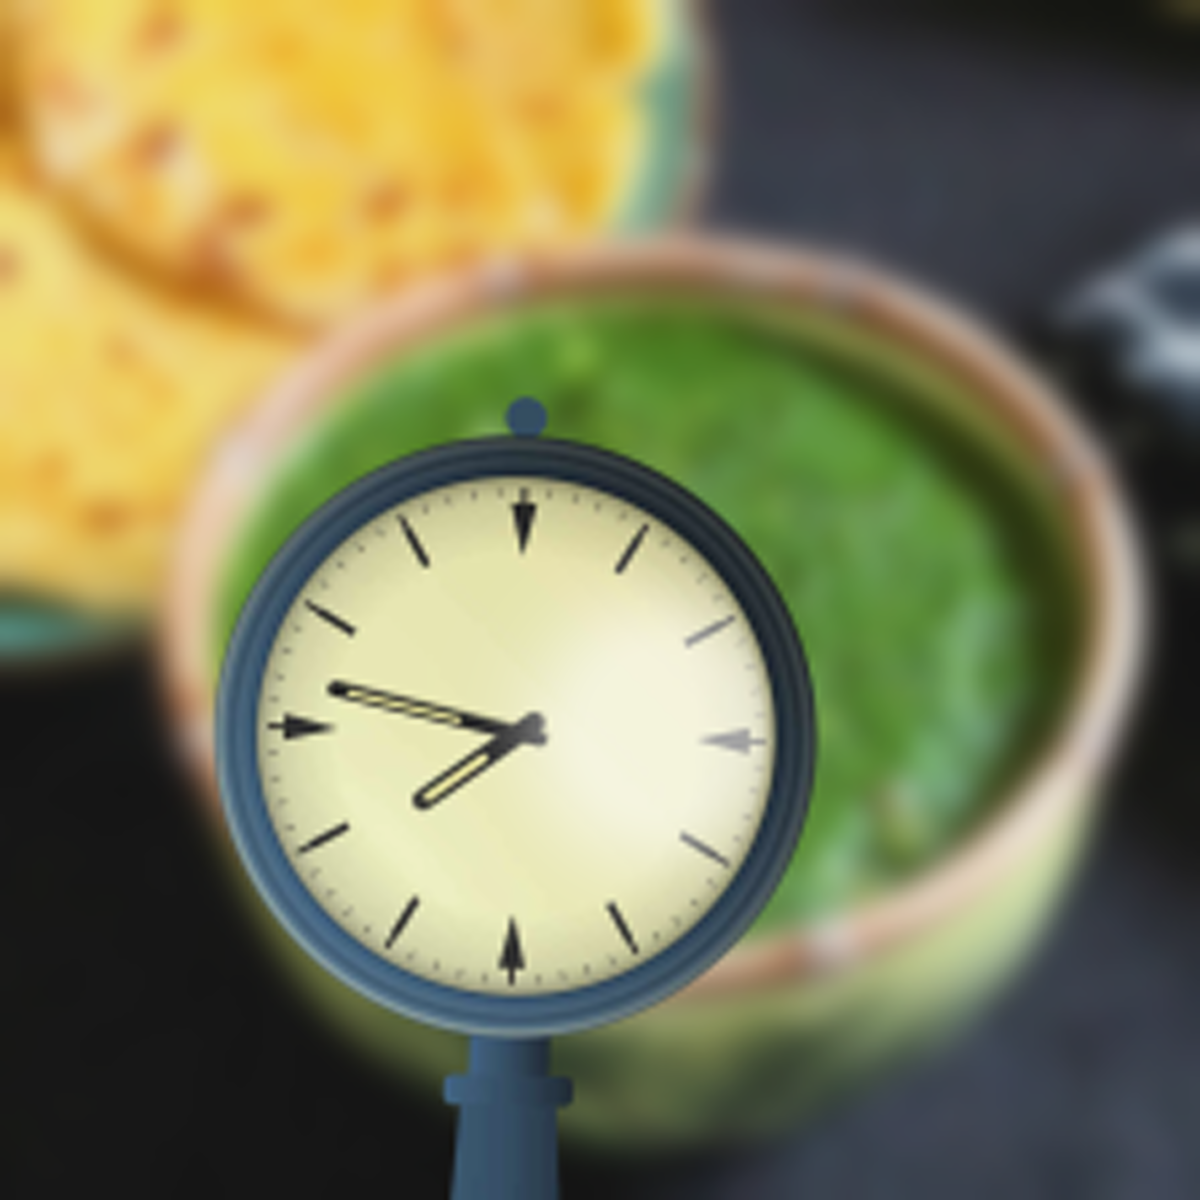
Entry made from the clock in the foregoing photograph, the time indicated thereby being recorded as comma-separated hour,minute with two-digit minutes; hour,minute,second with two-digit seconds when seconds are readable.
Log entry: 7,47
